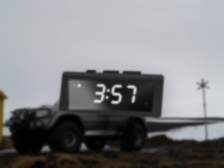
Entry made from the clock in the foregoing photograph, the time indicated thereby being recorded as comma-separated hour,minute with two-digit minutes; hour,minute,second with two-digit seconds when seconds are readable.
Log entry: 3,57
